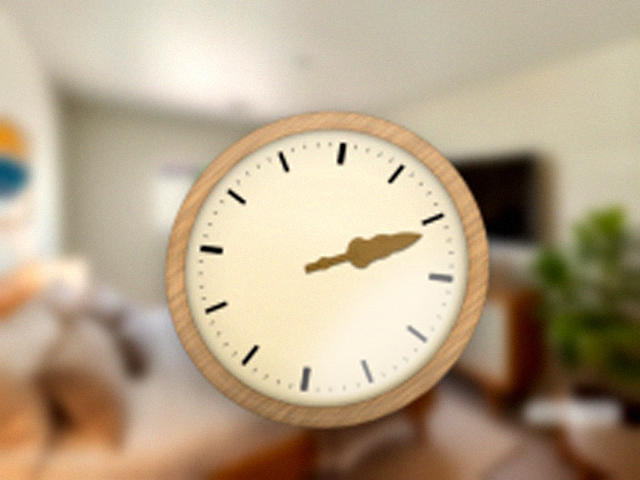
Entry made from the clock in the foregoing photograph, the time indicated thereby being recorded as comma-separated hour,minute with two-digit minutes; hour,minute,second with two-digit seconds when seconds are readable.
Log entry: 2,11
